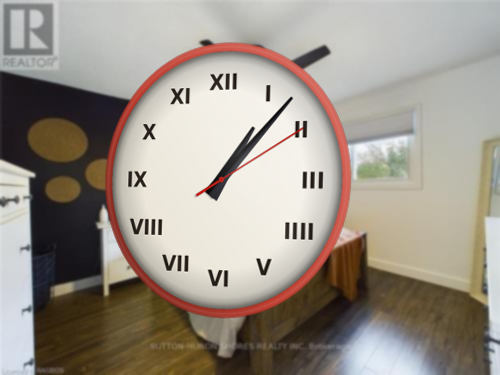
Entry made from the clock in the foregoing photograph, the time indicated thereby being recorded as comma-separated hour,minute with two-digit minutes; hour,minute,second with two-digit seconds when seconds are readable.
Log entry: 1,07,10
